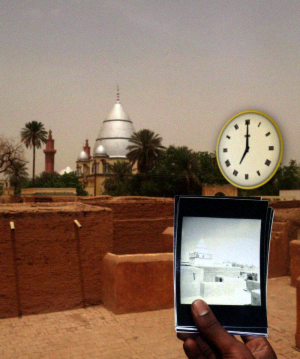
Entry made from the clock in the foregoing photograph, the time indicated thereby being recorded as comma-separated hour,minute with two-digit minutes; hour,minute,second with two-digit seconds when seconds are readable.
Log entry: 7,00
